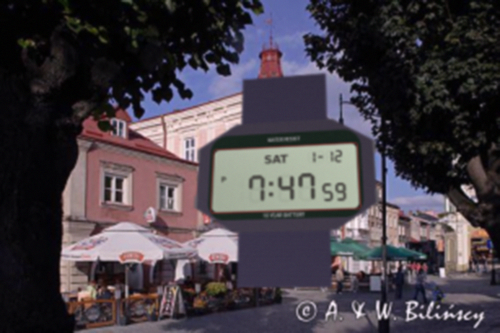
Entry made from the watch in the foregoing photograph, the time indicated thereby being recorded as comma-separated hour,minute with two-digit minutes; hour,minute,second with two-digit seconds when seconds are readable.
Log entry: 7,47,59
